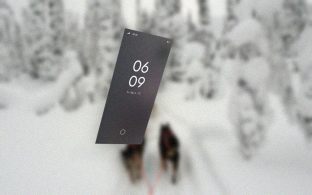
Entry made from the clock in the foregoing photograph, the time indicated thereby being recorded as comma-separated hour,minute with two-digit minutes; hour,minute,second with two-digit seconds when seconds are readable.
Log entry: 6,09
